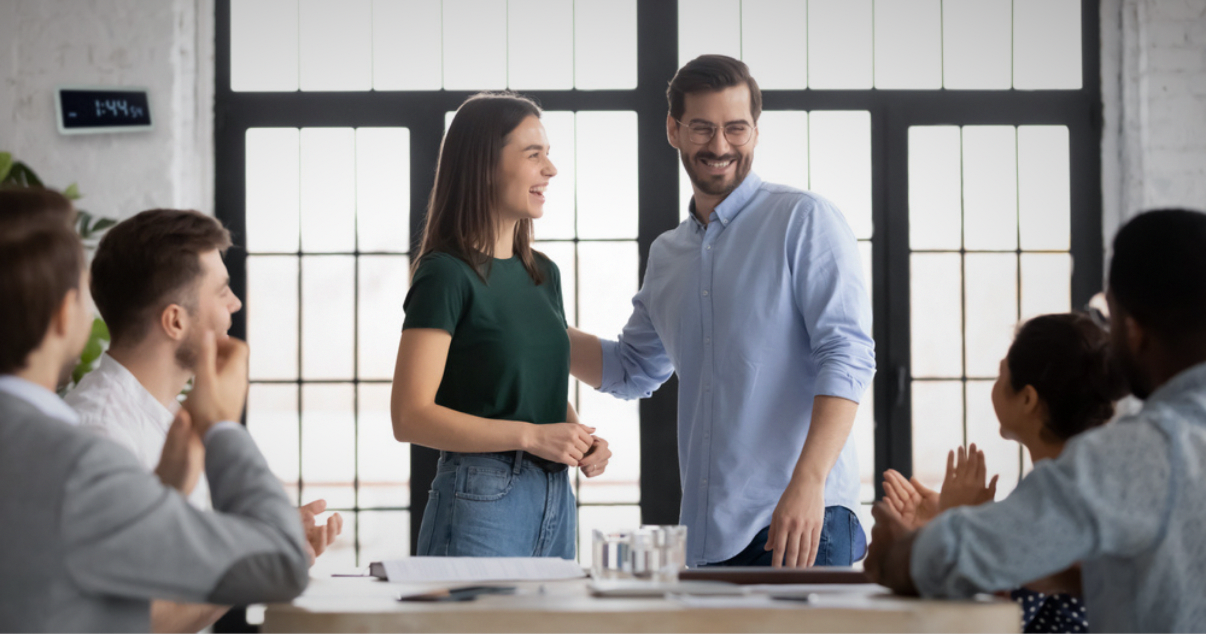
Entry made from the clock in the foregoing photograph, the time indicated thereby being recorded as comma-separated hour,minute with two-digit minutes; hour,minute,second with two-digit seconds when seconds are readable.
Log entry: 1,44
